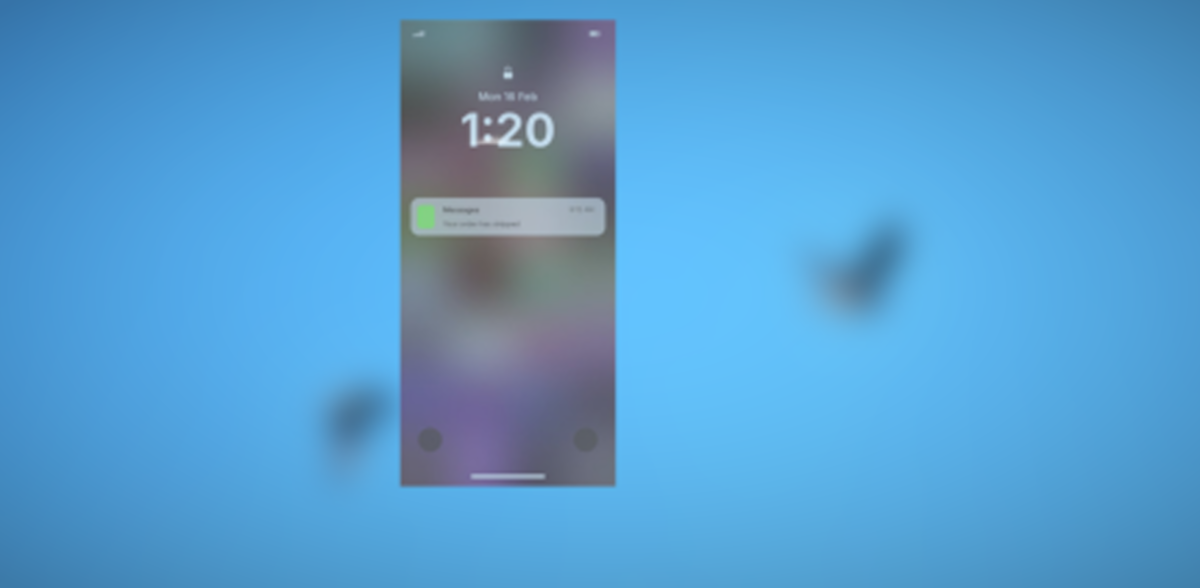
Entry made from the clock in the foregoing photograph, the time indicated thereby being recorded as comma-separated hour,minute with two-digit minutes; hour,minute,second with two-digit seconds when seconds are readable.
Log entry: 1,20
